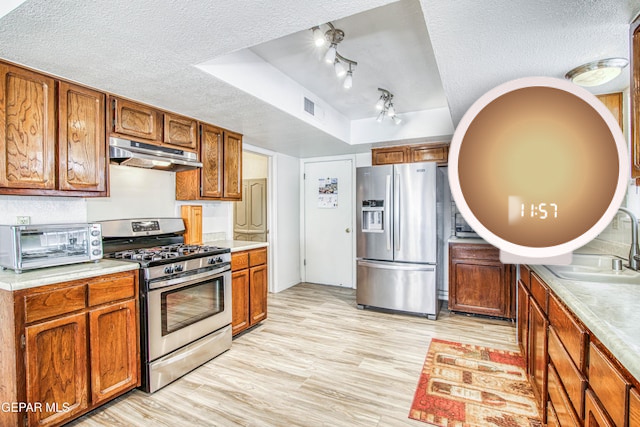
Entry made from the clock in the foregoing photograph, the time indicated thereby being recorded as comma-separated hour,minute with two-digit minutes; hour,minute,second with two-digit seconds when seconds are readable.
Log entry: 11,57
